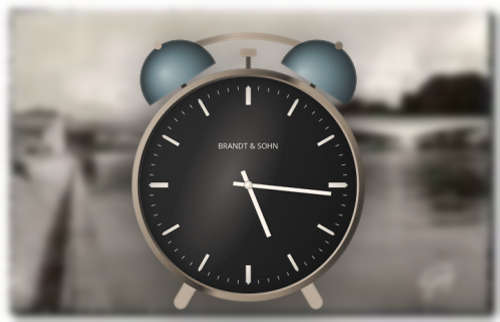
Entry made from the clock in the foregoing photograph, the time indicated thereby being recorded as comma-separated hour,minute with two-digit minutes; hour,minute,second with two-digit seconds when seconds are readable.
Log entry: 5,16
